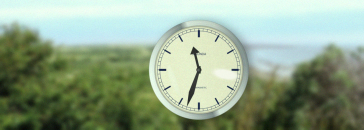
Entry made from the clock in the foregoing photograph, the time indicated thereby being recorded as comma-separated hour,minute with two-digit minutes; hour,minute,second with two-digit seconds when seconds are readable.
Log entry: 11,33
